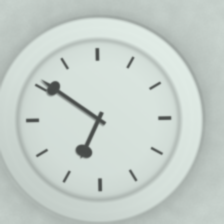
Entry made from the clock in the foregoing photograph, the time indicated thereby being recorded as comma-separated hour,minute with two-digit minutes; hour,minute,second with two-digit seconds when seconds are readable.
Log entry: 6,51
